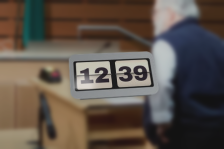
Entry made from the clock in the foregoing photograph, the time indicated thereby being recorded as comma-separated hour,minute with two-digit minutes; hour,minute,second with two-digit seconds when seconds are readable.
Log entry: 12,39
